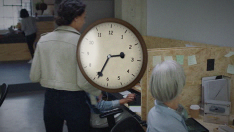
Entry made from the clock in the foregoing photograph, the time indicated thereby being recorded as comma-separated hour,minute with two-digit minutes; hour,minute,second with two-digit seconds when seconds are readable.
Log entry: 2,34
